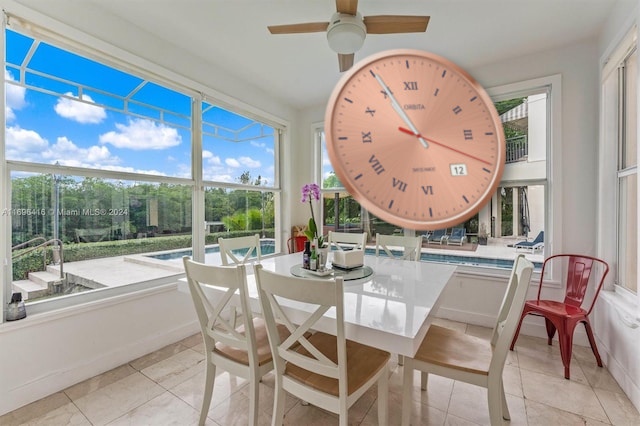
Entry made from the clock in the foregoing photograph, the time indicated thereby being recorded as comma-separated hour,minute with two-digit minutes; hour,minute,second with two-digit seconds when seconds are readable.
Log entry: 10,55,19
